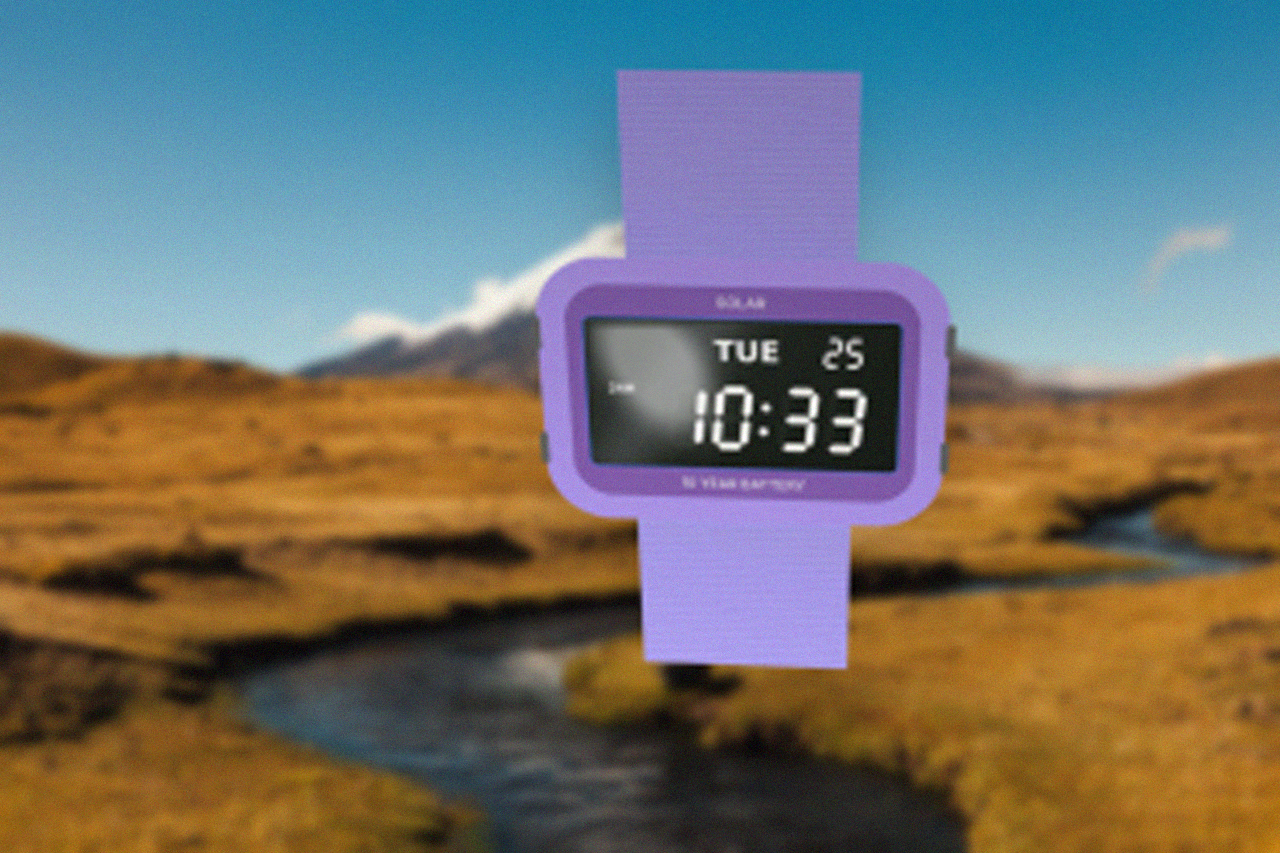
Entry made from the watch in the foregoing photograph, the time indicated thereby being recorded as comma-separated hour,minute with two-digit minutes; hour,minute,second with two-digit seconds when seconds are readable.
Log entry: 10,33
